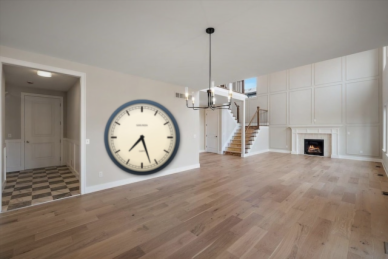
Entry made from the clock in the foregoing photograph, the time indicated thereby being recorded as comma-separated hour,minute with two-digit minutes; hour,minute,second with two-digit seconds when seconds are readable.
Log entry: 7,27
